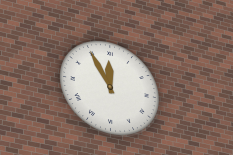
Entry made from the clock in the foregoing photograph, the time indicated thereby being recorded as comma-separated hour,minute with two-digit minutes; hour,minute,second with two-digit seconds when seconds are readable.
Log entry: 11,55
